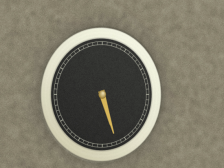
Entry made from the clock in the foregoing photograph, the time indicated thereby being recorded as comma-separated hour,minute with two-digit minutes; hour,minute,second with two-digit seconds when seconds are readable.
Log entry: 5,27
